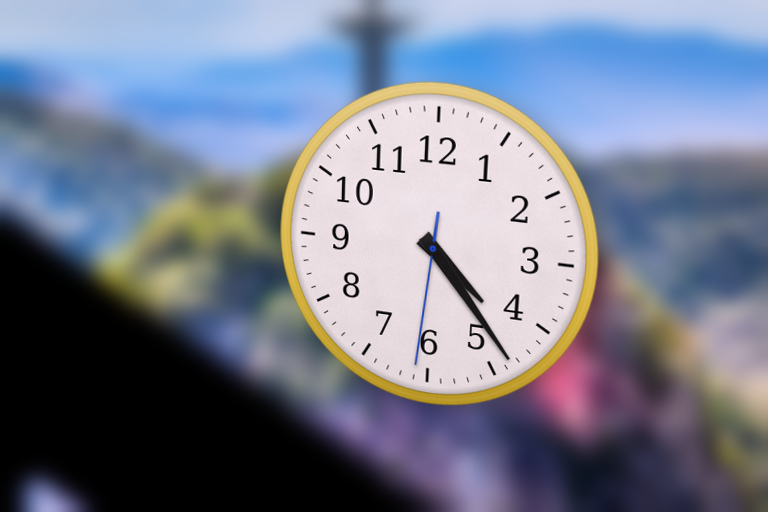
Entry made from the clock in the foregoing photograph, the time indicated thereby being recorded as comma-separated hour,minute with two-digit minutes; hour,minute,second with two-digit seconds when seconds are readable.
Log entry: 4,23,31
